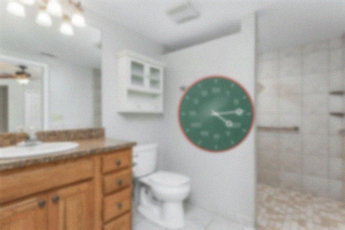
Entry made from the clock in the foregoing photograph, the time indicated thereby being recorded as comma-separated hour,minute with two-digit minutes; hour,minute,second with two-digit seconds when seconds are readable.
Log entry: 4,14
